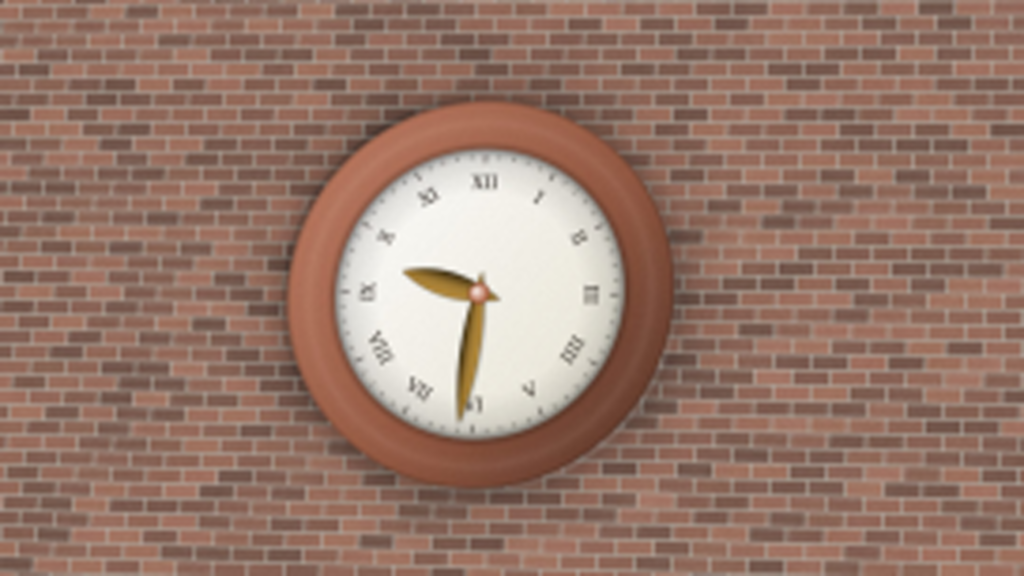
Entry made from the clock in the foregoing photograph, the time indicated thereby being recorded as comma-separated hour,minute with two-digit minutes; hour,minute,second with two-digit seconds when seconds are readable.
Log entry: 9,31
